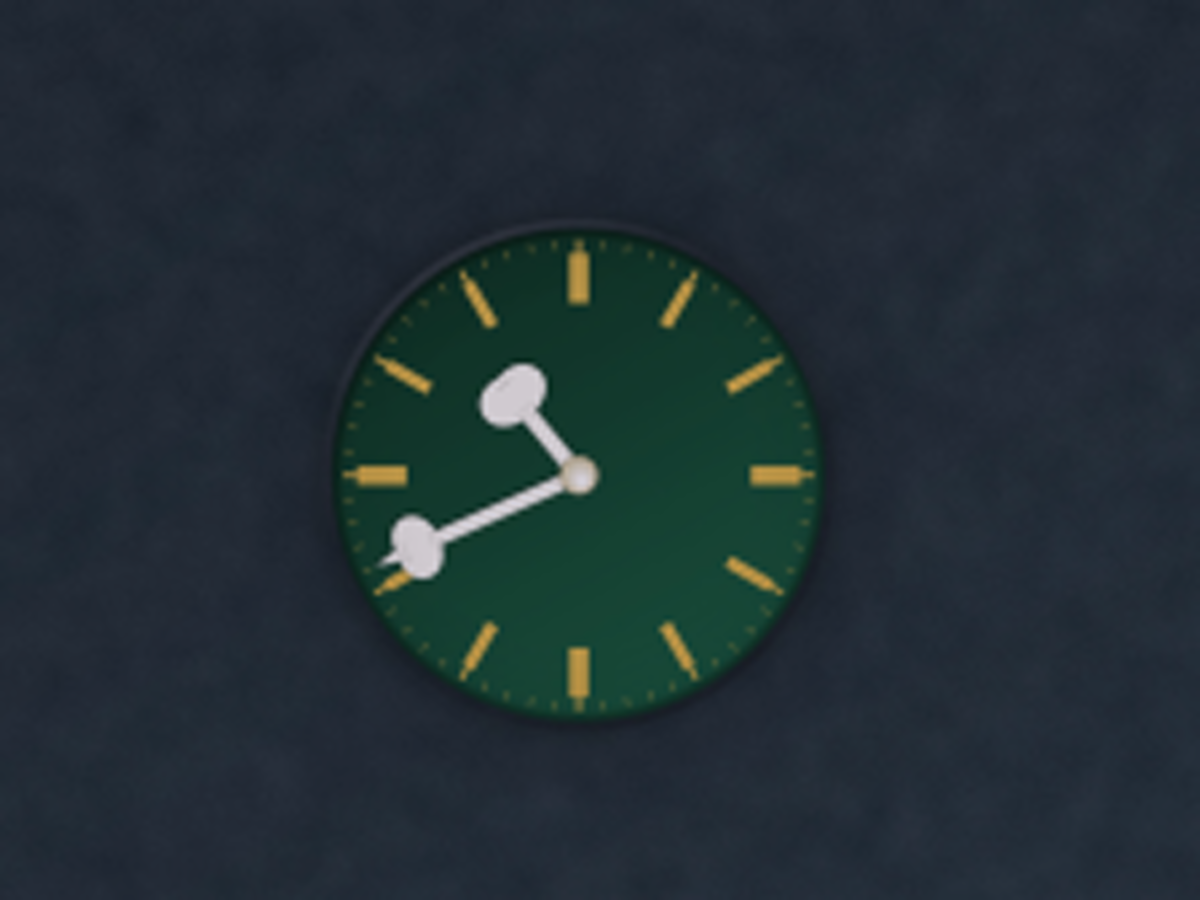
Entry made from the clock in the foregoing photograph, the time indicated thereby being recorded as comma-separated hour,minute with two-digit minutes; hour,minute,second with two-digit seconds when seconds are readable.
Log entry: 10,41
